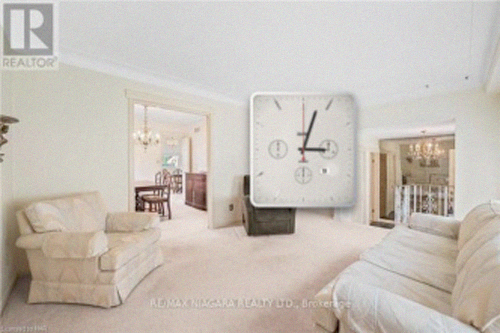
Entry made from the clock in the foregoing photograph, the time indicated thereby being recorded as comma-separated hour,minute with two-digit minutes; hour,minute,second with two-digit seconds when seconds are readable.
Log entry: 3,03
